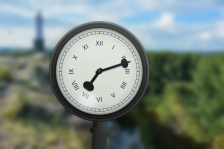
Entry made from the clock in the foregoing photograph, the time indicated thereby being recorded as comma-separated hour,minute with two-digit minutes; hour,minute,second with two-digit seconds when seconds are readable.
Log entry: 7,12
